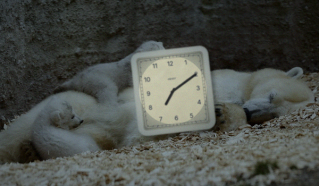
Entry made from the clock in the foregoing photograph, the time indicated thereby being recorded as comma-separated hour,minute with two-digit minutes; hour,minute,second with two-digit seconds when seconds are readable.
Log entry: 7,10
